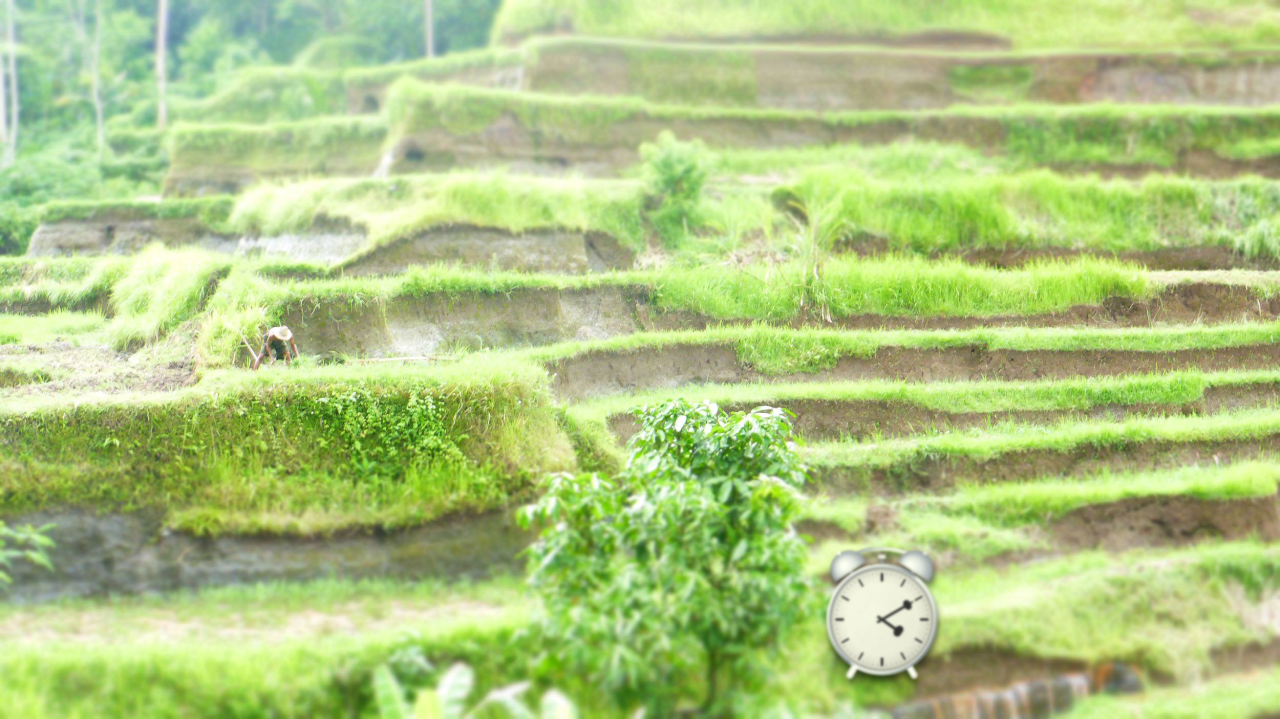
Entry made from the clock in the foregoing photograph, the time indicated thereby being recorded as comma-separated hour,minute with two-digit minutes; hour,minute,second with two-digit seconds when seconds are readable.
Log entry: 4,10
